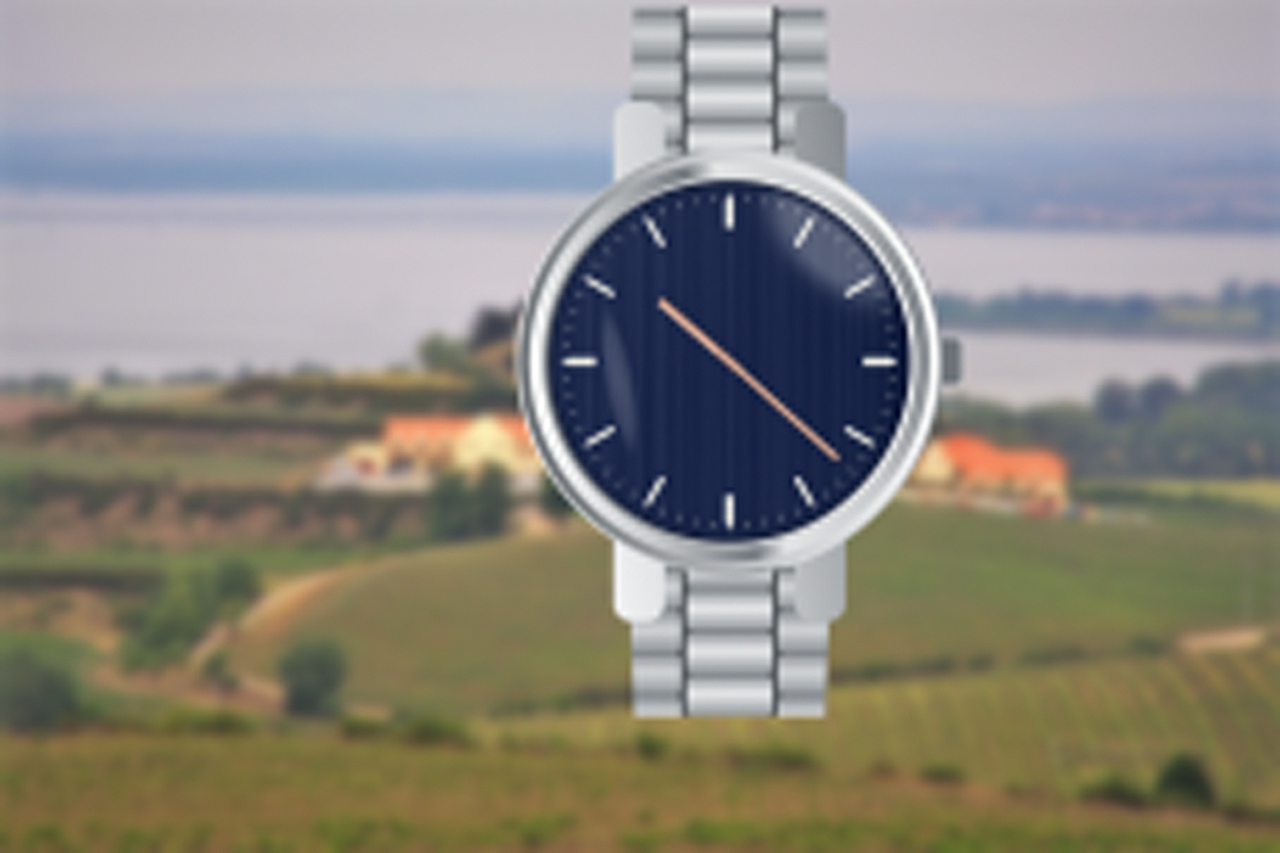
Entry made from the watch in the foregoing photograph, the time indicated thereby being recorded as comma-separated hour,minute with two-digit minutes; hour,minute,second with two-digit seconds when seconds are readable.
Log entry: 10,22
